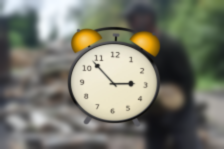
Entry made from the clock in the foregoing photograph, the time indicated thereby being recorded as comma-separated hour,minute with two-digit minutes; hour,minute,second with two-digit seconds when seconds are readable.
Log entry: 2,53
